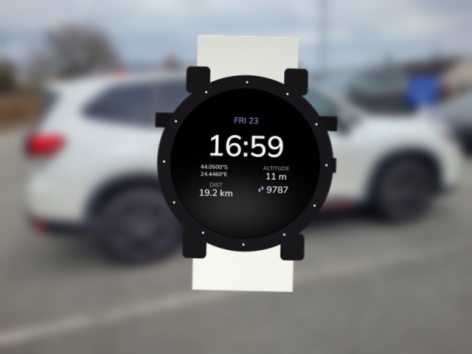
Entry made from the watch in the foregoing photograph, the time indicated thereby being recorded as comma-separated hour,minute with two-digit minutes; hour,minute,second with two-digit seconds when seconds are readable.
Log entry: 16,59
